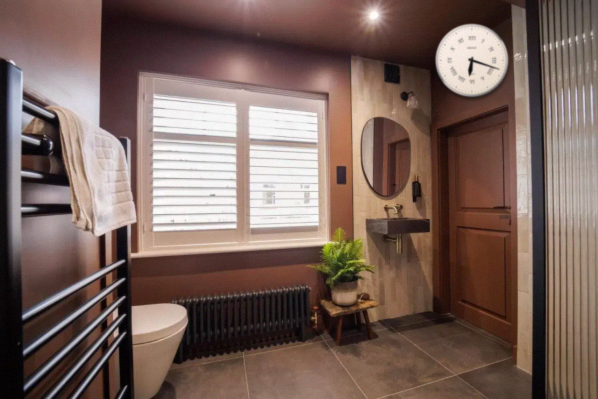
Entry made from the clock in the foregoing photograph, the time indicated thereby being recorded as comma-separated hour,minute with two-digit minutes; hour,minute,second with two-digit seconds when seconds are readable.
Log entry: 6,18
